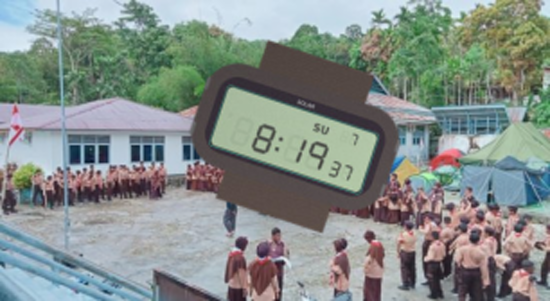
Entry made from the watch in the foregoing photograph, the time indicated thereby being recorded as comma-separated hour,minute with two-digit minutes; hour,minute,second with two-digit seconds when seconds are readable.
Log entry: 8,19,37
